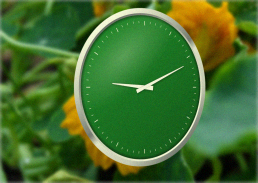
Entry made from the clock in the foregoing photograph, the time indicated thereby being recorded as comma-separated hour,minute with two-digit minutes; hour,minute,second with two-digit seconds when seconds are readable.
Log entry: 9,11
